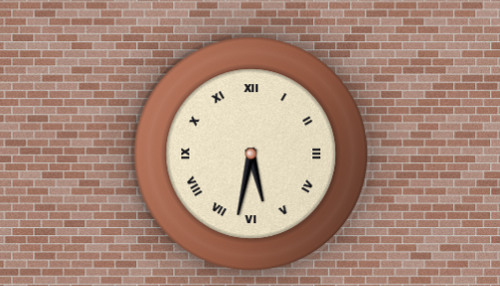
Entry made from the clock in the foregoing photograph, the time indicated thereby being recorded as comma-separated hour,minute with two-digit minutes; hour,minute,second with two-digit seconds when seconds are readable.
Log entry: 5,32
